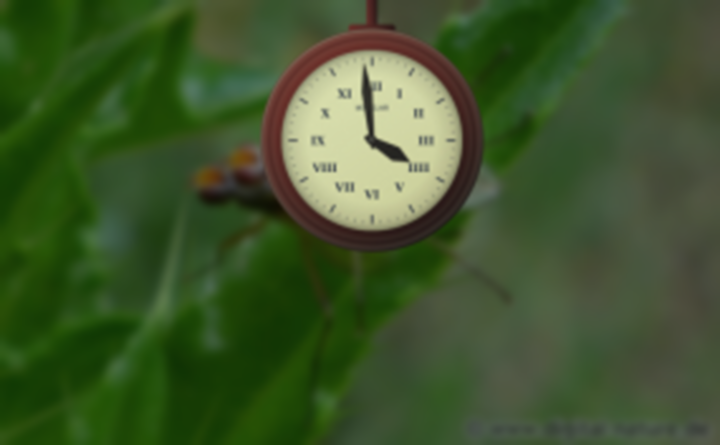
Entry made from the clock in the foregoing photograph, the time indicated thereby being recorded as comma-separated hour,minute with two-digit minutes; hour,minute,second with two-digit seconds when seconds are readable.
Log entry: 3,59
